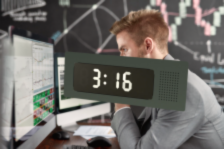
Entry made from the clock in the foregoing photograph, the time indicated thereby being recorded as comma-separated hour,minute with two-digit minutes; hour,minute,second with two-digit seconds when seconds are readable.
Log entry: 3,16
